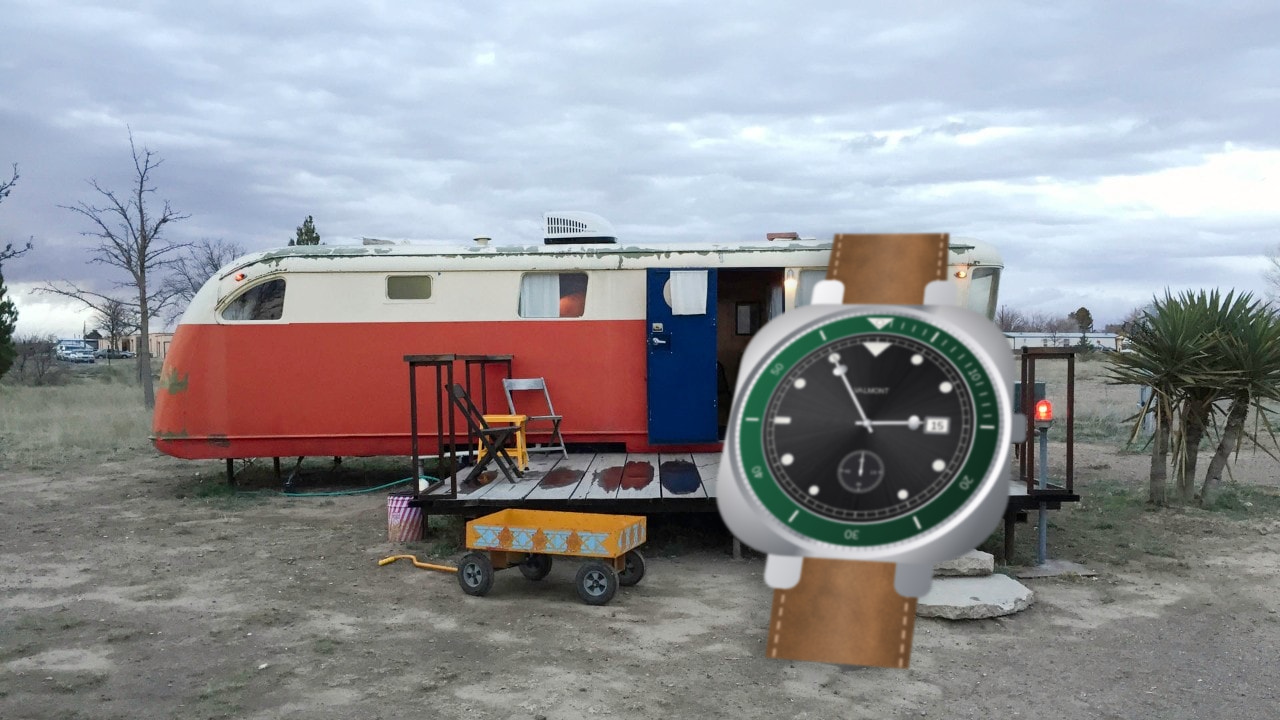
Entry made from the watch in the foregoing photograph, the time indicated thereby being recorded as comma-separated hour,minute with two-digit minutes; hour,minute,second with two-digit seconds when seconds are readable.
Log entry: 2,55
